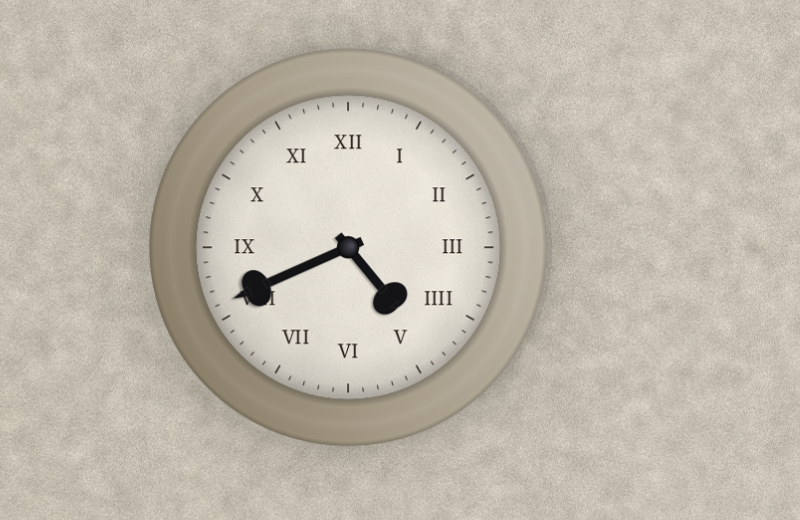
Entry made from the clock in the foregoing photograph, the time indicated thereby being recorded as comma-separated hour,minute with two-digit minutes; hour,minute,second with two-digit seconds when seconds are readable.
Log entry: 4,41
